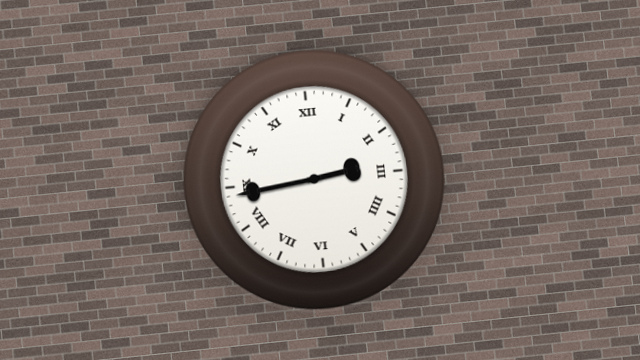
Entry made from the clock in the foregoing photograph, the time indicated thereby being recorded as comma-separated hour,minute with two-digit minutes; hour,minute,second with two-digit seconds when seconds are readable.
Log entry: 2,44
